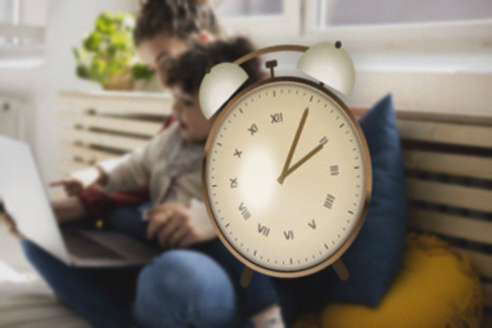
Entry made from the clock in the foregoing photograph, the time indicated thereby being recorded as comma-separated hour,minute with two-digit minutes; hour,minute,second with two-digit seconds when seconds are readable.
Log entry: 2,05
